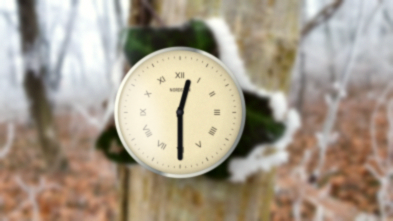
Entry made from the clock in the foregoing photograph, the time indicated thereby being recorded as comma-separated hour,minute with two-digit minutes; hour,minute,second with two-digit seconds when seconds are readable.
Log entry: 12,30
